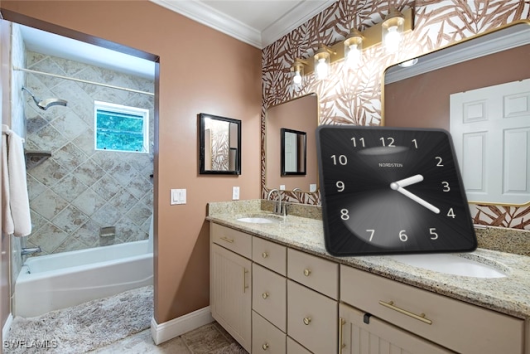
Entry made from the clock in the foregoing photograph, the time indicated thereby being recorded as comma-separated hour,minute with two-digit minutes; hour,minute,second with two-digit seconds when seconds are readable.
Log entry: 2,21
